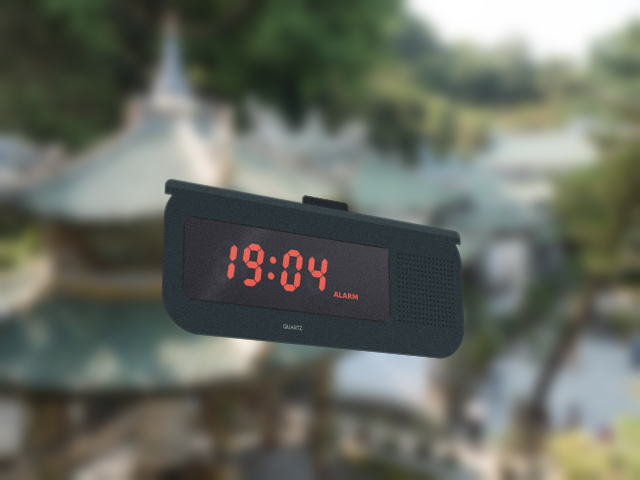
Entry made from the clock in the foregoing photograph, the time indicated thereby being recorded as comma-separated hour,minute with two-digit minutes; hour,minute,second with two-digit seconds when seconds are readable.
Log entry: 19,04
